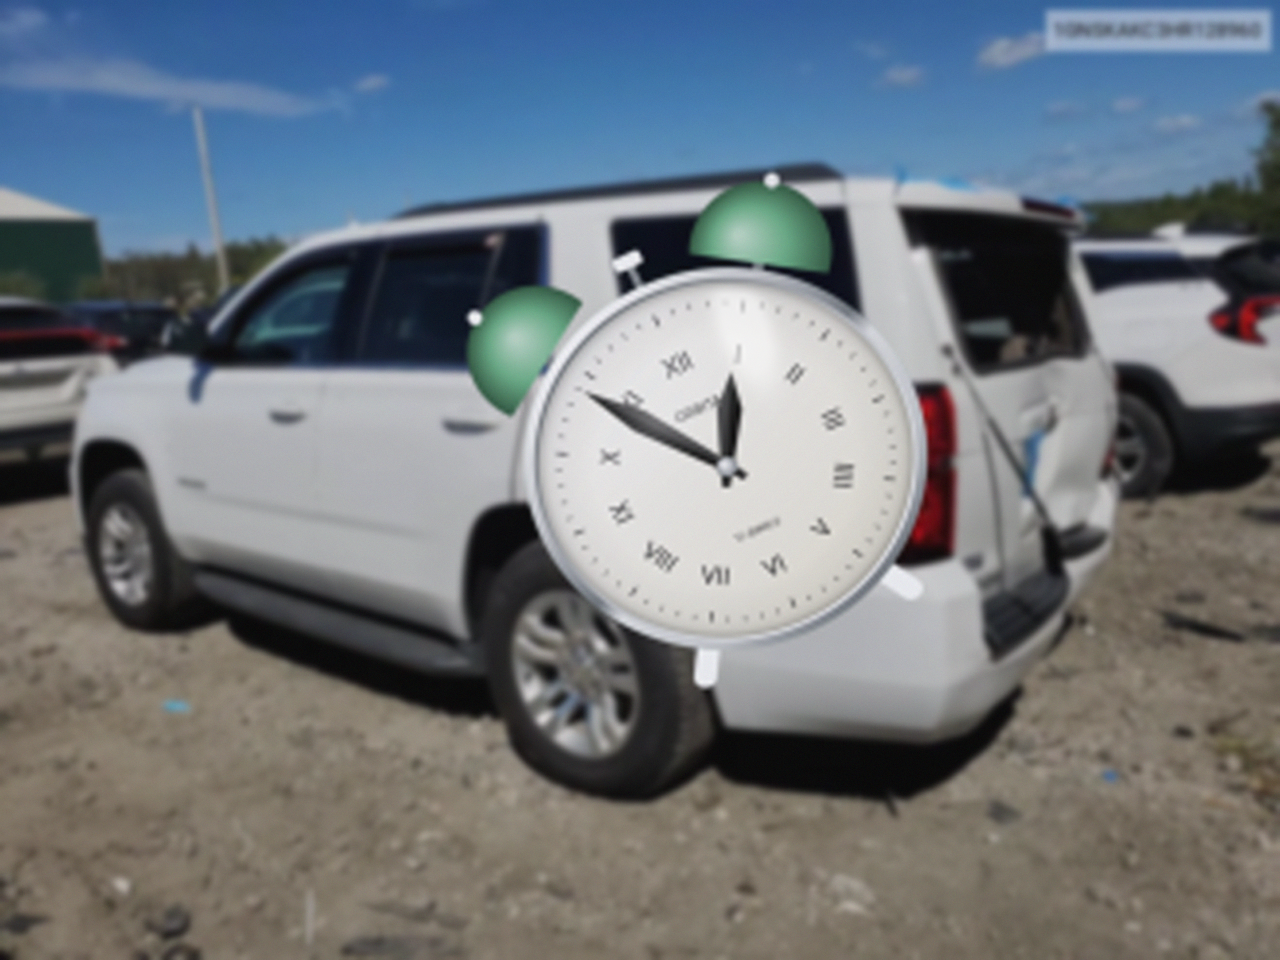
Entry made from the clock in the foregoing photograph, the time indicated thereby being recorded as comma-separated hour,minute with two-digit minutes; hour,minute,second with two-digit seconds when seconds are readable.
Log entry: 12,54
